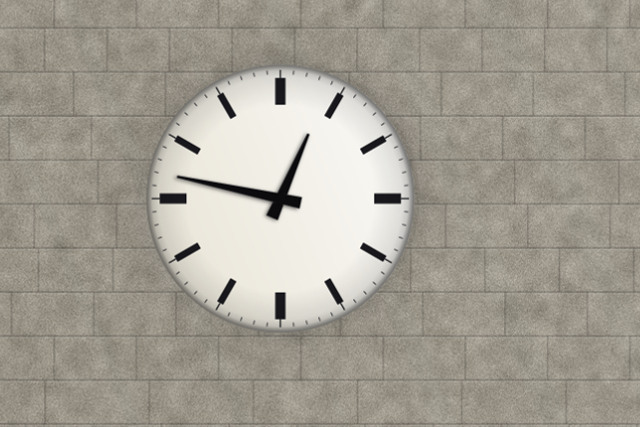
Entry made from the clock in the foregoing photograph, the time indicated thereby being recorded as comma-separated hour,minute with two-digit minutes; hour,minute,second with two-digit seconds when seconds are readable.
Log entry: 12,47
